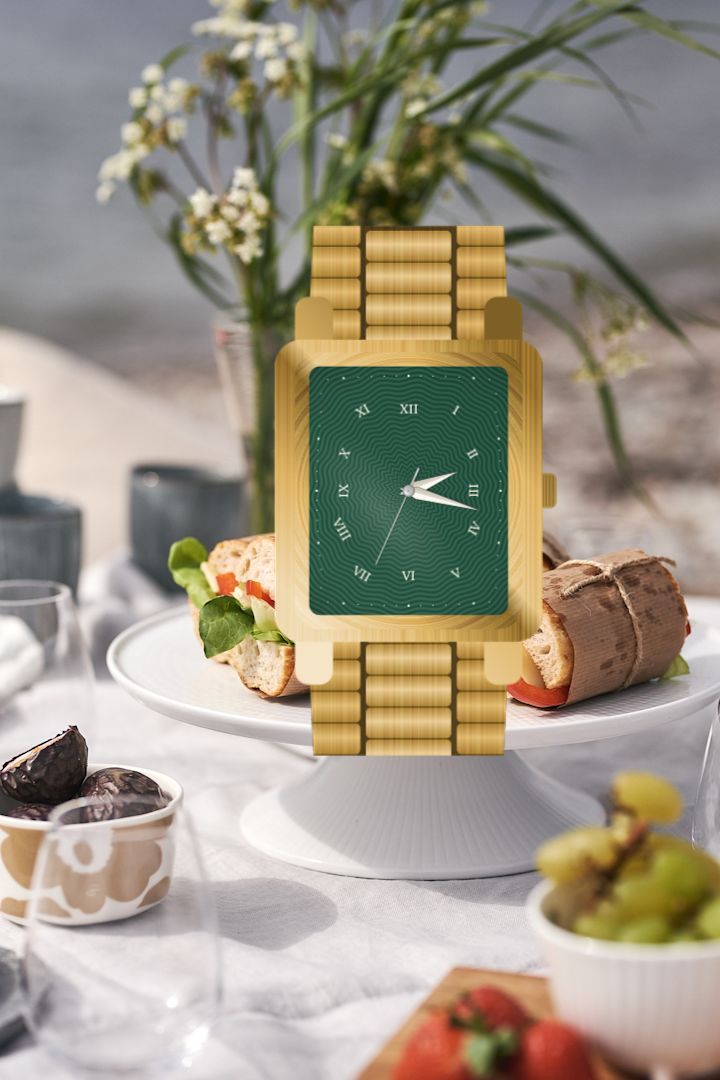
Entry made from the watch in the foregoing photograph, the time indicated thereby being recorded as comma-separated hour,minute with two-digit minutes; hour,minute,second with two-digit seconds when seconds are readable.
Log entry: 2,17,34
